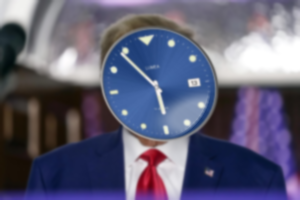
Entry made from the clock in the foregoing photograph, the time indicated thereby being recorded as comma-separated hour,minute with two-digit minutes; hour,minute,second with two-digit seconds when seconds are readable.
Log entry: 5,54
